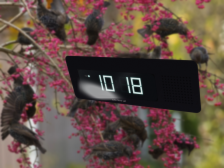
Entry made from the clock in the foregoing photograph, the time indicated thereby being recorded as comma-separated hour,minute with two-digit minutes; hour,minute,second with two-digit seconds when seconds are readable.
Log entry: 10,18
